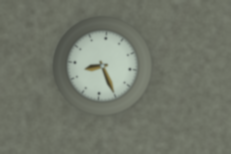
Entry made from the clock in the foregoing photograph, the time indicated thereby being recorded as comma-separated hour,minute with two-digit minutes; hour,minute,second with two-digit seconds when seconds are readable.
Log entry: 8,25
